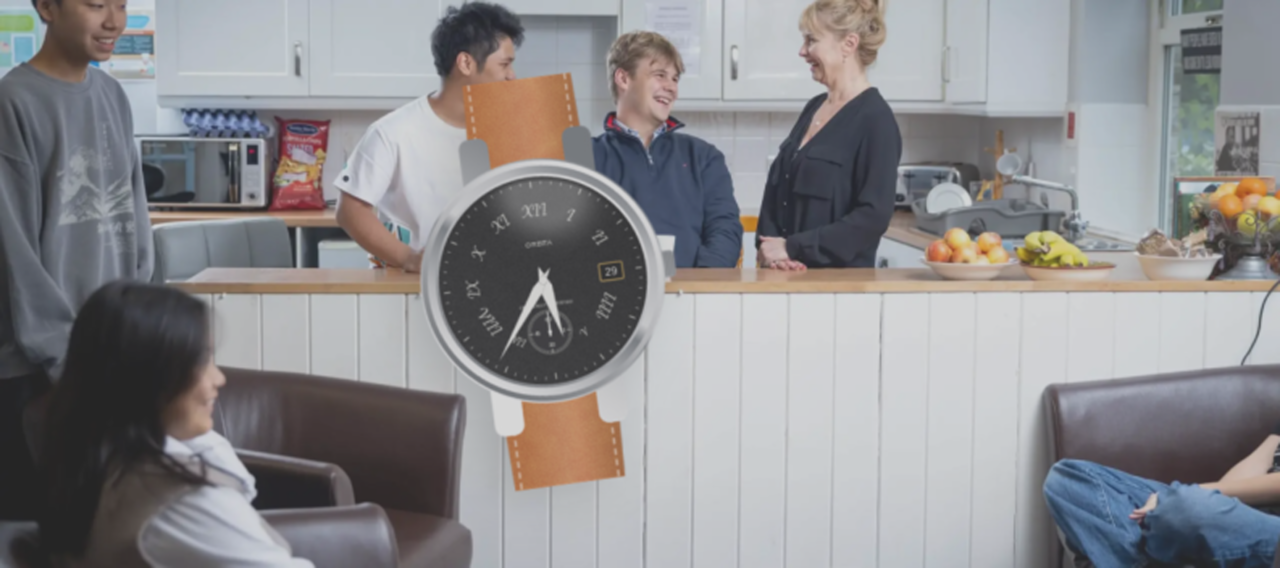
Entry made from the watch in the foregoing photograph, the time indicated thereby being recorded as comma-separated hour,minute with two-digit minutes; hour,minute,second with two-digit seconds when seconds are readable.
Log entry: 5,36
